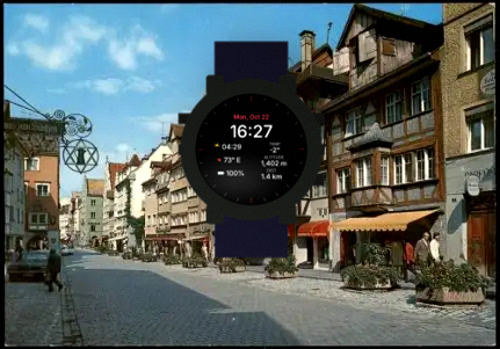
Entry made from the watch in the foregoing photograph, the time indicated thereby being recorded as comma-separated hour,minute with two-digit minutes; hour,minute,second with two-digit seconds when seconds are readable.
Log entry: 16,27
